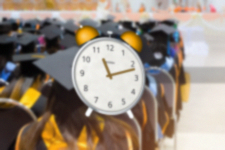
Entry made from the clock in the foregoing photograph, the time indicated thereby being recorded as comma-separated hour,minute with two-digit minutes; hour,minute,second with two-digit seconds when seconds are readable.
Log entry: 11,12
